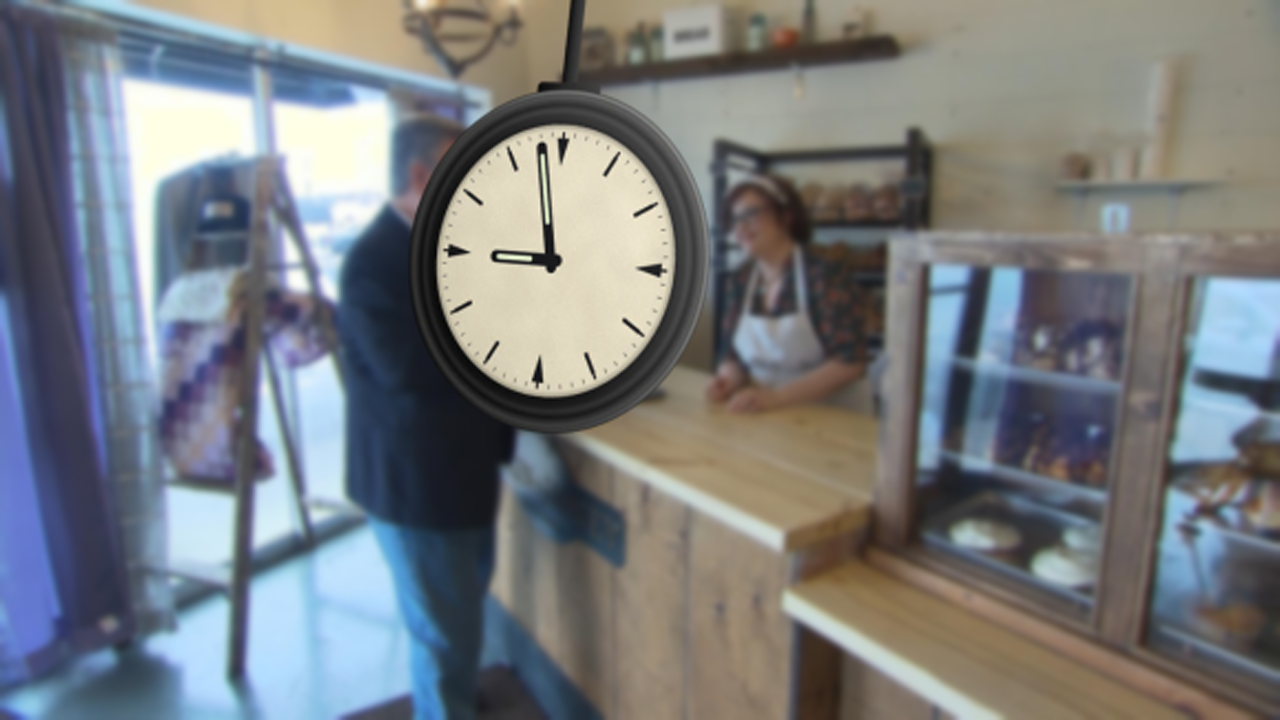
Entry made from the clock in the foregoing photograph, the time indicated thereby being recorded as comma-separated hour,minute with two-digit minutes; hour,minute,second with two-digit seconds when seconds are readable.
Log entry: 8,58
